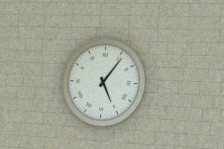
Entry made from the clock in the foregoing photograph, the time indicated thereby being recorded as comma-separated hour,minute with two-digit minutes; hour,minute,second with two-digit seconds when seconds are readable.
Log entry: 5,06
